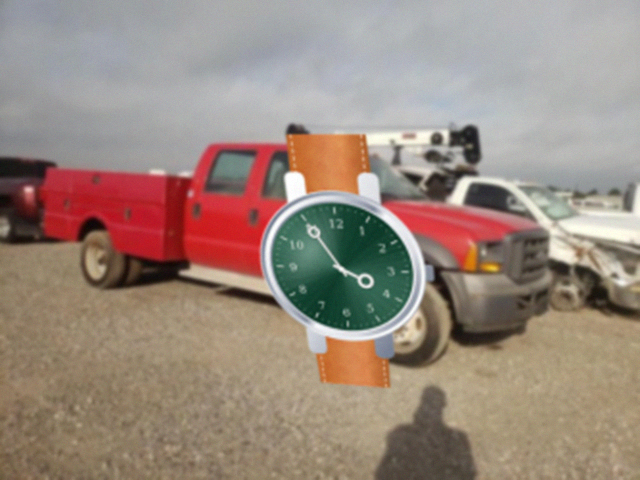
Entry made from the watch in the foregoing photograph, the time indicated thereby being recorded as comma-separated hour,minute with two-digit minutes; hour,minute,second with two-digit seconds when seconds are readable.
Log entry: 3,55
